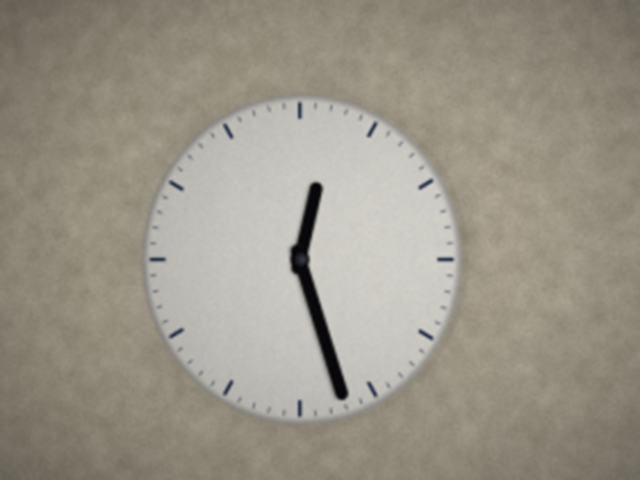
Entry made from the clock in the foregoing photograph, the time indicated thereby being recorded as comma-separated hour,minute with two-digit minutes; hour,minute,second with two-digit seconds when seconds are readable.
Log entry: 12,27
